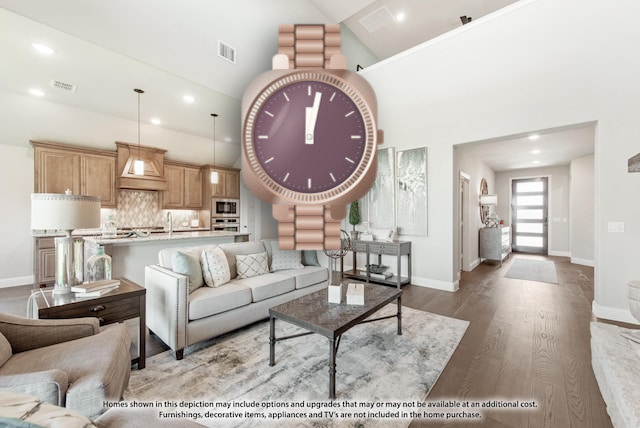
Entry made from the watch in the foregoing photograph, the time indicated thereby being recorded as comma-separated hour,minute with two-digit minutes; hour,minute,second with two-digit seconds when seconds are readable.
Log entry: 12,02
